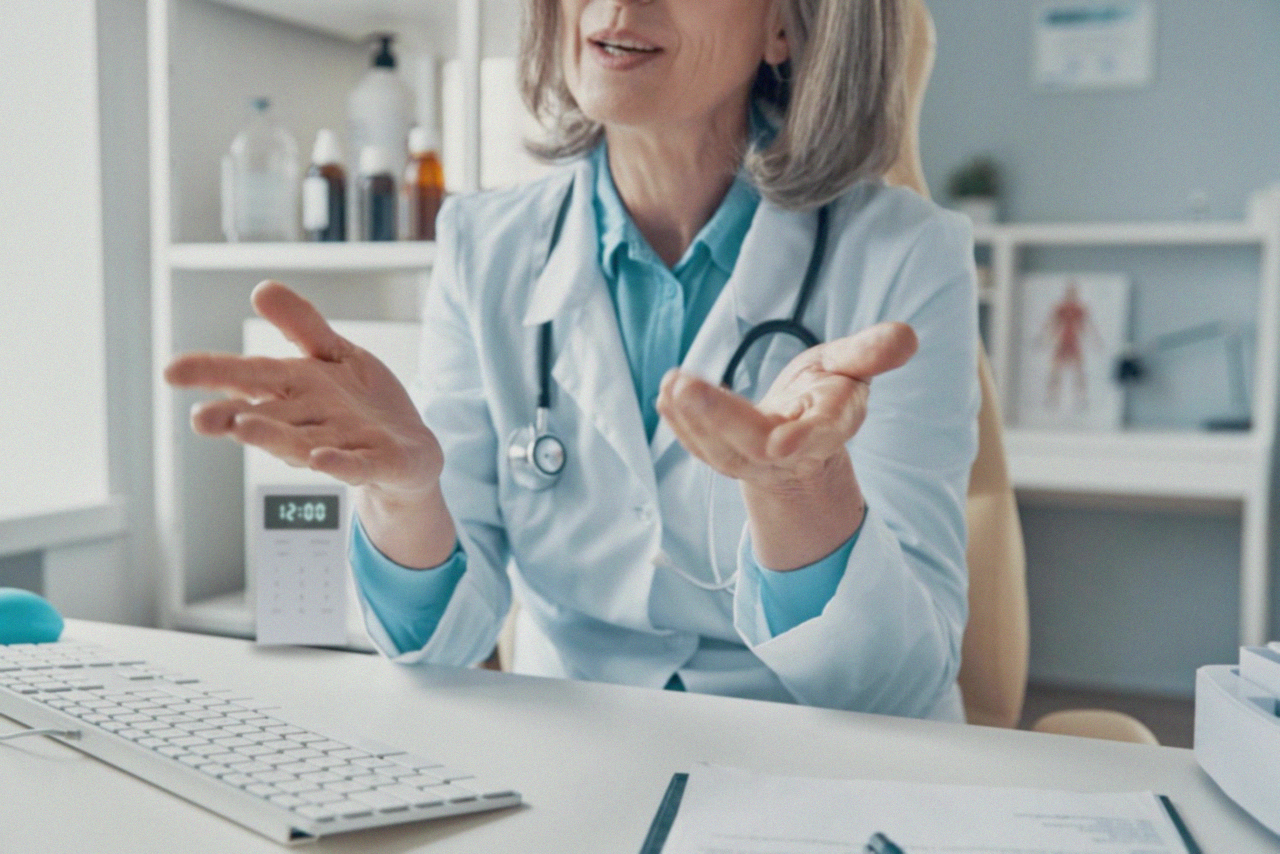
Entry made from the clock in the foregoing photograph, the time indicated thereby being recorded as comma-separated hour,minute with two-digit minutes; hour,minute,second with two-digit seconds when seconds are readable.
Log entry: 12,00
